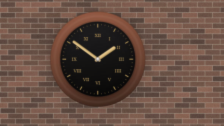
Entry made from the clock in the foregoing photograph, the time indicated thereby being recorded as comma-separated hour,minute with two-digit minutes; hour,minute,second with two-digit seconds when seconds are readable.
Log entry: 1,51
